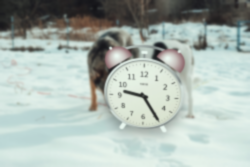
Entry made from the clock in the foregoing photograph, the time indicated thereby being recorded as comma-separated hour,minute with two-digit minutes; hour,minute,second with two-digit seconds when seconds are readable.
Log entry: 9,25
